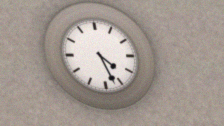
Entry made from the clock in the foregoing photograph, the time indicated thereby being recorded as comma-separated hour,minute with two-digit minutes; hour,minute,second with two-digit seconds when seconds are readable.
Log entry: 4,27
